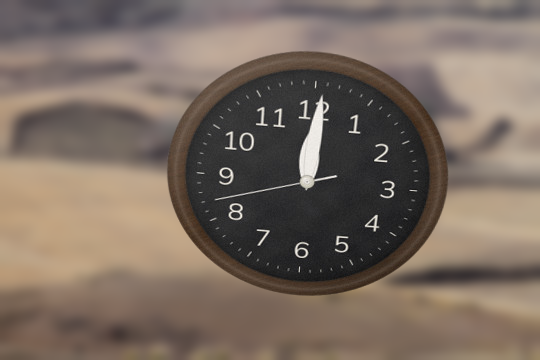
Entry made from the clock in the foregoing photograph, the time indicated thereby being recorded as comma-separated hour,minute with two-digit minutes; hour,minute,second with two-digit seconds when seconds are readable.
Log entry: 12,00,42
